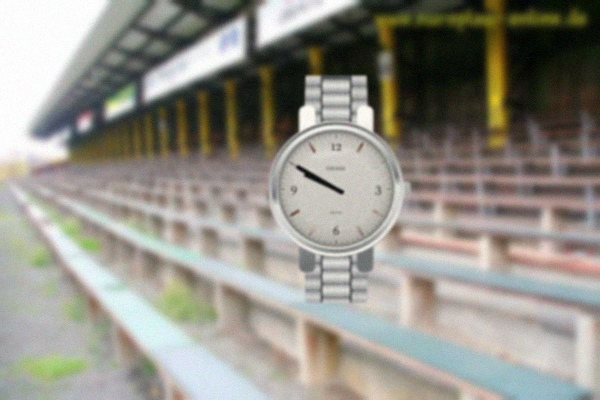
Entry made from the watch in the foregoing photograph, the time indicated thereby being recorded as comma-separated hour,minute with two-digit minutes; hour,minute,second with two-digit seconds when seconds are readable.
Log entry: 9,50
